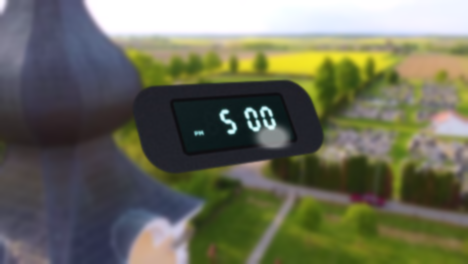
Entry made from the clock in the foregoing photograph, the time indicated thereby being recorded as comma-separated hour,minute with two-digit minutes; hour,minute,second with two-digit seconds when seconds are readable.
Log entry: 5,00
